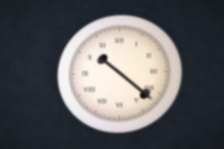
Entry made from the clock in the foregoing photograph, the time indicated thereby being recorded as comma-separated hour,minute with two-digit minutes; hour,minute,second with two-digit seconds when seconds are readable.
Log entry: 10,22
